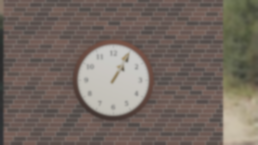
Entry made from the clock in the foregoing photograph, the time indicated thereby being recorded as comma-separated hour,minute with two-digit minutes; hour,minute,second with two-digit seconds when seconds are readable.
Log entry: 1,05
